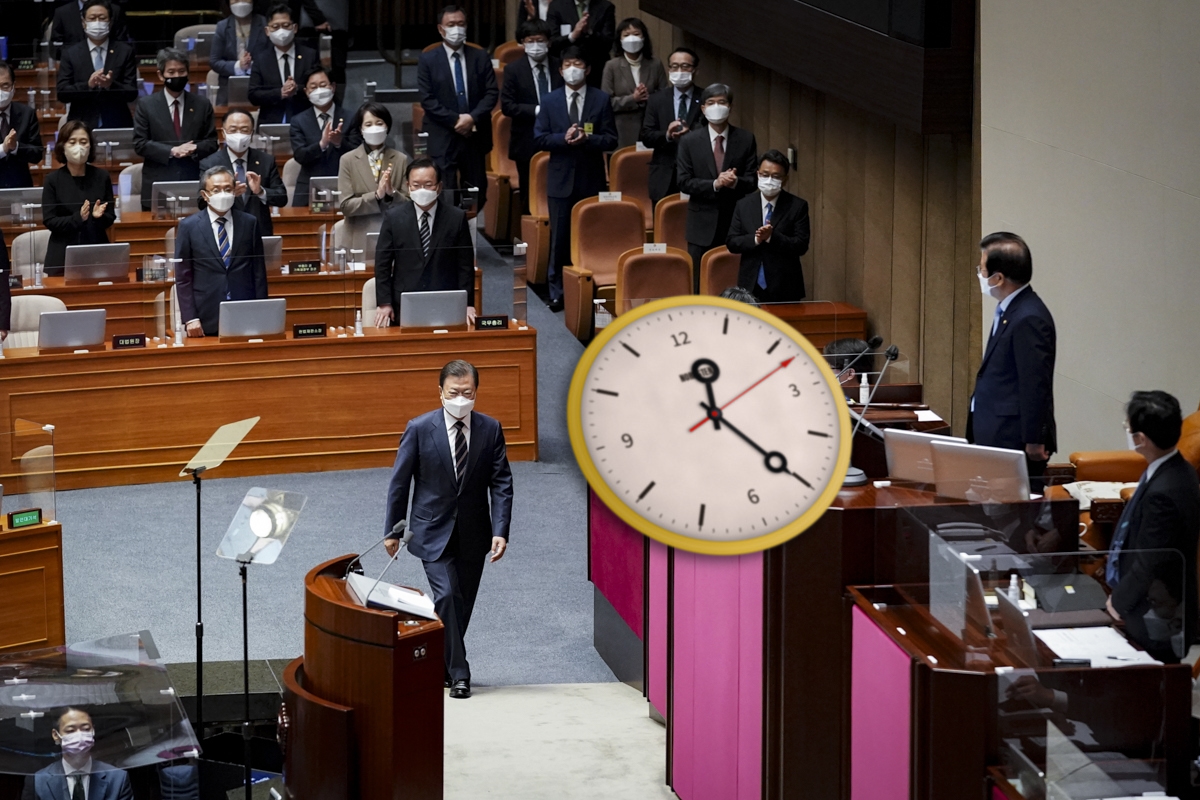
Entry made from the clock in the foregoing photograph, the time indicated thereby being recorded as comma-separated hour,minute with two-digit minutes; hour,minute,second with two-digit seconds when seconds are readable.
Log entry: 12,25,12
